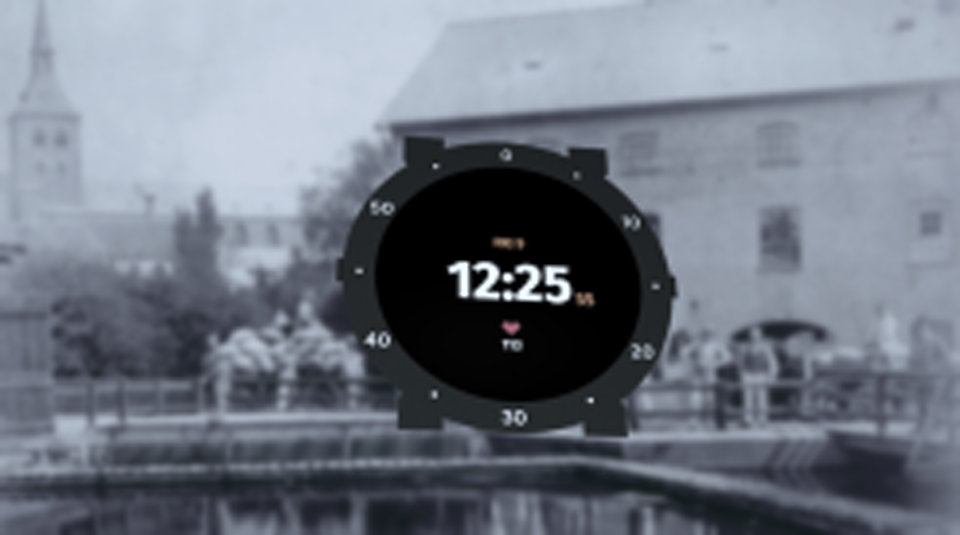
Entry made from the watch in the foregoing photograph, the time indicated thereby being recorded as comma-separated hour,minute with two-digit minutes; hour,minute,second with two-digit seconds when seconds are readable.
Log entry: 12,25
